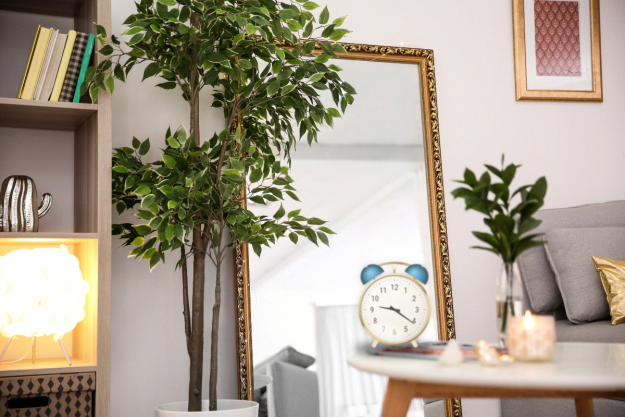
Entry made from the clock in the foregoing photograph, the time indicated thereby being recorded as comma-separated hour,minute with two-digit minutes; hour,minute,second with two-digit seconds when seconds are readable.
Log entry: 9,21
